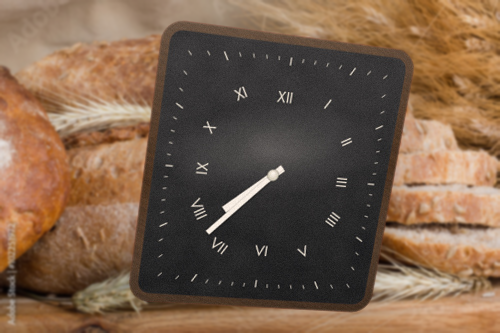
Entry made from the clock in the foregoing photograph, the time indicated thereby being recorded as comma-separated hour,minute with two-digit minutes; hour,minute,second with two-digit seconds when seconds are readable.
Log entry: 7,37
